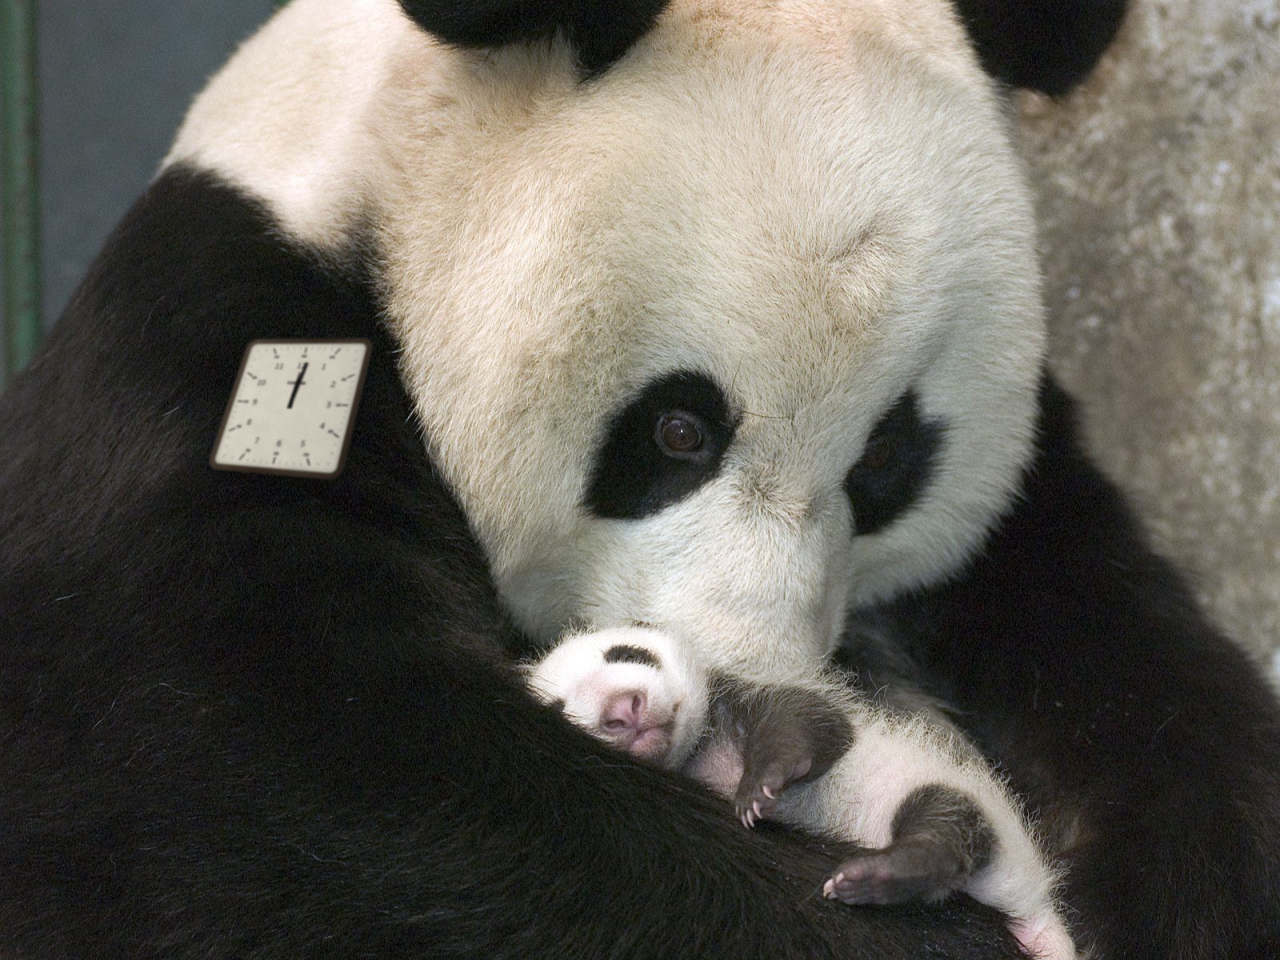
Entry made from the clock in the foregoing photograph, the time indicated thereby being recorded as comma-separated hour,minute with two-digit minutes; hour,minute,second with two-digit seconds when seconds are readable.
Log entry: 12,01
